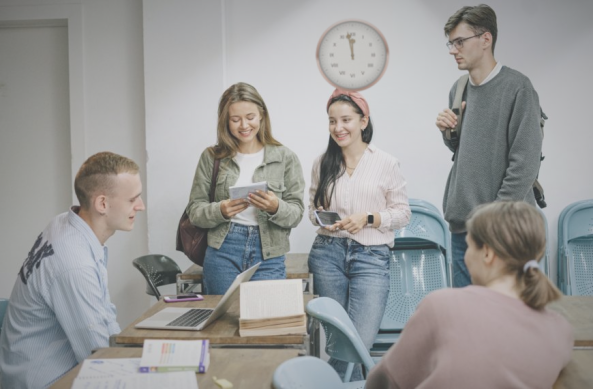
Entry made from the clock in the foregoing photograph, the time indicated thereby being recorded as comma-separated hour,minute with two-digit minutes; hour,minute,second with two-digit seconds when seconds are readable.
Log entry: 11,58
